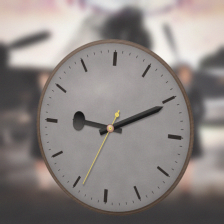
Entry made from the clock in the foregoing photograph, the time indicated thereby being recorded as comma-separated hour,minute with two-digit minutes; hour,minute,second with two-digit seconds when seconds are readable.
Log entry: 9,10,34
